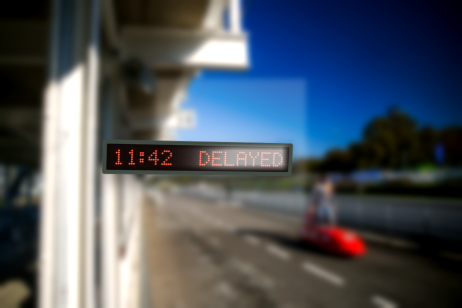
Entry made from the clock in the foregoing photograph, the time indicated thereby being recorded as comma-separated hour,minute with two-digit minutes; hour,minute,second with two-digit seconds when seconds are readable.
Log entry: 11,42
